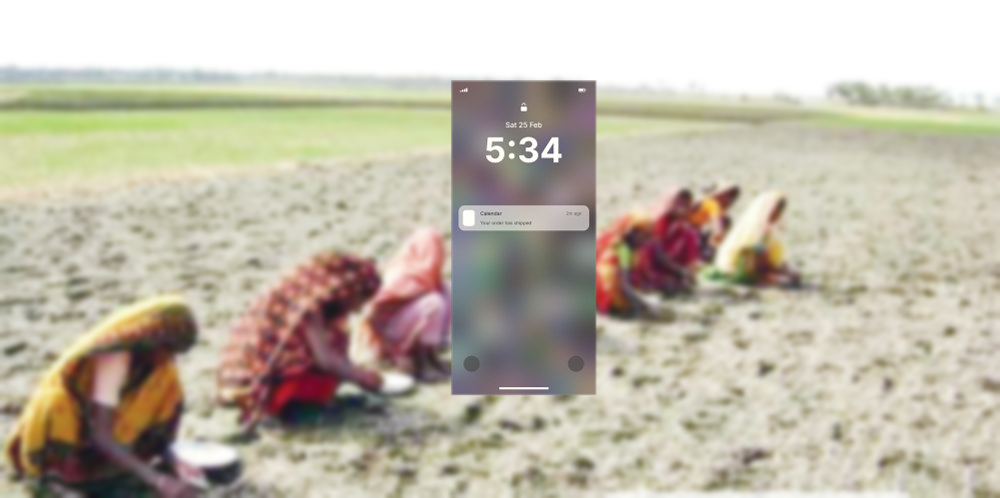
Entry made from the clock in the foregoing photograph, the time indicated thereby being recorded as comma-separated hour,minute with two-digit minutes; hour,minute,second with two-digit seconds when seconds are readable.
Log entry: 5,34
